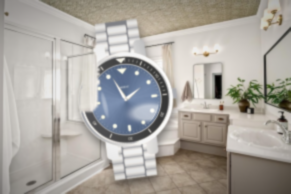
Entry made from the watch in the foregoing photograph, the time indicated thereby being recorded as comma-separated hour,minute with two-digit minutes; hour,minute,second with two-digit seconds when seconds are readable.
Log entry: 1,56
